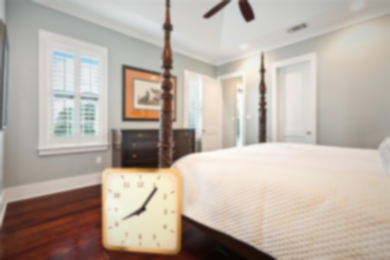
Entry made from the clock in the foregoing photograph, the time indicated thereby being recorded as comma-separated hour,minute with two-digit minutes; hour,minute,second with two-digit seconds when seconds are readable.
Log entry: 8,06
